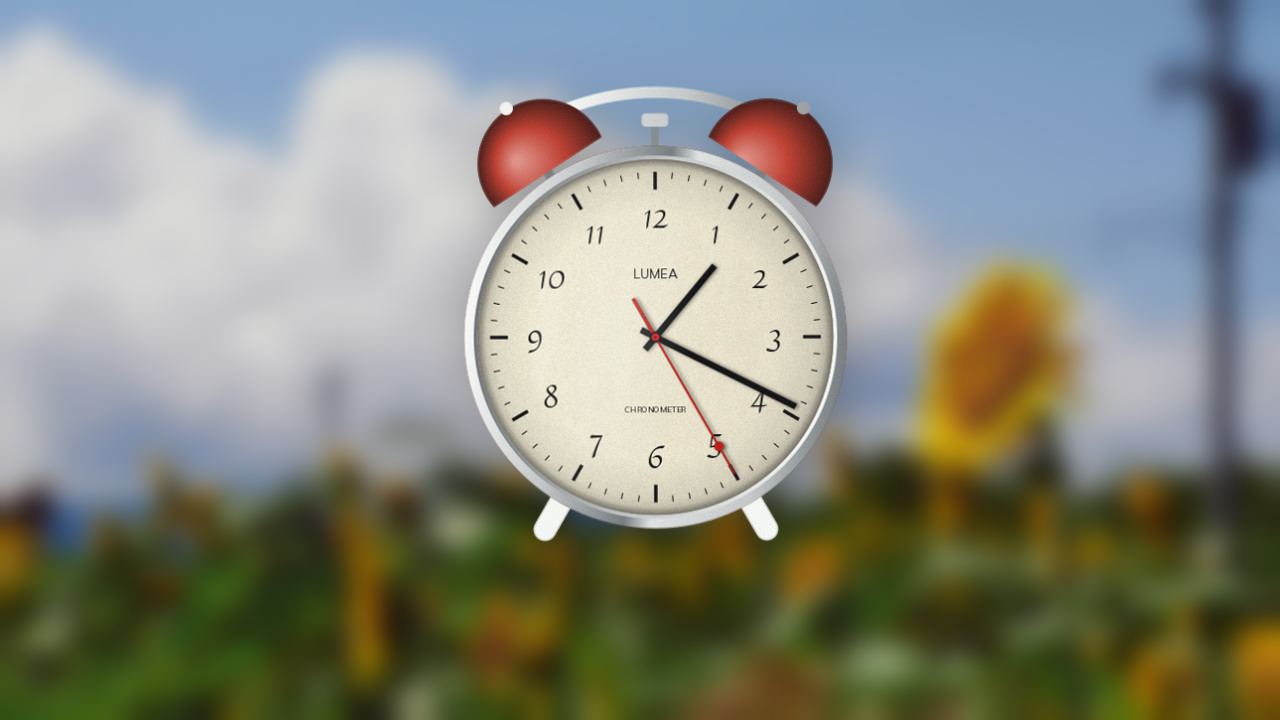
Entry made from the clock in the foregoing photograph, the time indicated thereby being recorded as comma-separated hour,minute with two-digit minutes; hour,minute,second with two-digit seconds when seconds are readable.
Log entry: 1,19,25
